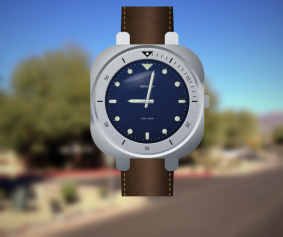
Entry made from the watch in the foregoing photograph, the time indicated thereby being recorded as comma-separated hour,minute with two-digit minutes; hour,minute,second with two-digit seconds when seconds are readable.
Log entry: 9,02
